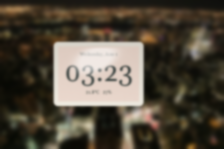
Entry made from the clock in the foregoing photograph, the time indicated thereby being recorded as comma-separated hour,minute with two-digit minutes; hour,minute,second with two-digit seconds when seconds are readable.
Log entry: 3,23
